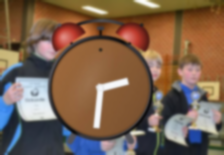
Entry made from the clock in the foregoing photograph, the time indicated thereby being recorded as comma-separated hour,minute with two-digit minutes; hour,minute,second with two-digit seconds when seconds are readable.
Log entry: 2,31
